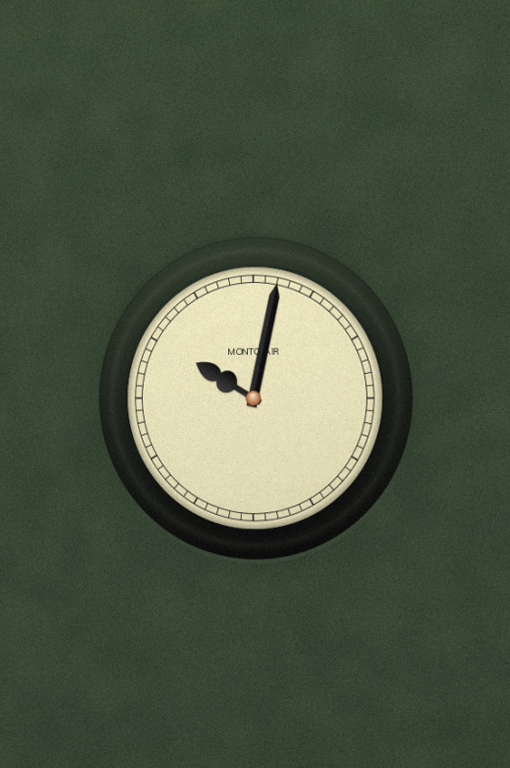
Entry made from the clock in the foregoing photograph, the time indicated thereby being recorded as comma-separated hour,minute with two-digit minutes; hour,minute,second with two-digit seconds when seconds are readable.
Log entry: 10,02
